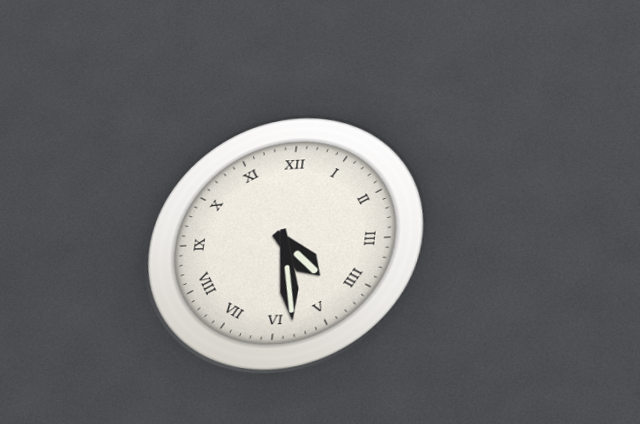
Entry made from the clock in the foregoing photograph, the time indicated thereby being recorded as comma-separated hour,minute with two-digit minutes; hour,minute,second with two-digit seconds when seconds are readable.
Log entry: 4,28
